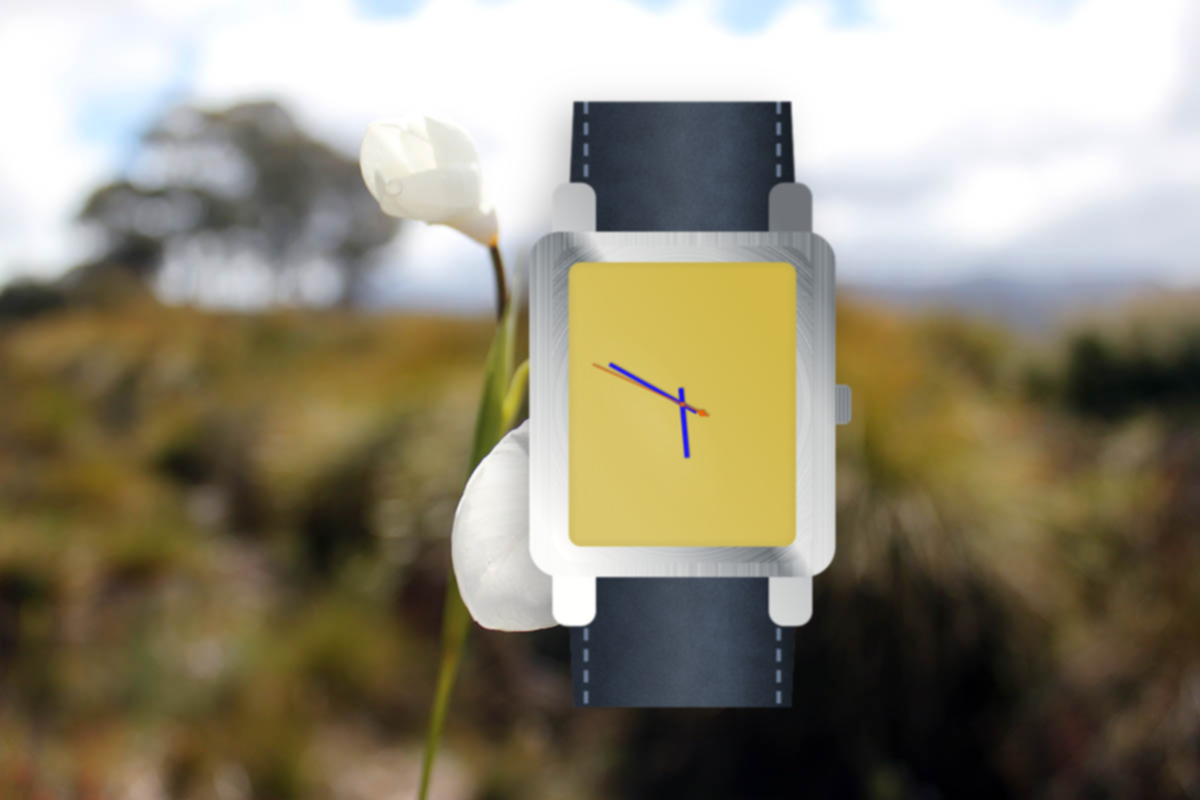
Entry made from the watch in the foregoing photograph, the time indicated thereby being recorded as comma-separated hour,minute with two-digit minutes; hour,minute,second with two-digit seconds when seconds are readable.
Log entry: 5,49,49
